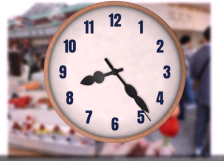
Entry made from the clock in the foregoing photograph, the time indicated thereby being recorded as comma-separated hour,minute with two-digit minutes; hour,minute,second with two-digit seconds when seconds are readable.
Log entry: 8,23,24
